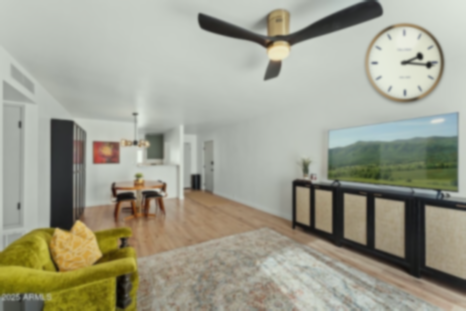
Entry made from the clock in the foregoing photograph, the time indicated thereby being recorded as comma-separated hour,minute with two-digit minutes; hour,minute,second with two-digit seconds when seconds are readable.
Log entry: 2,16
